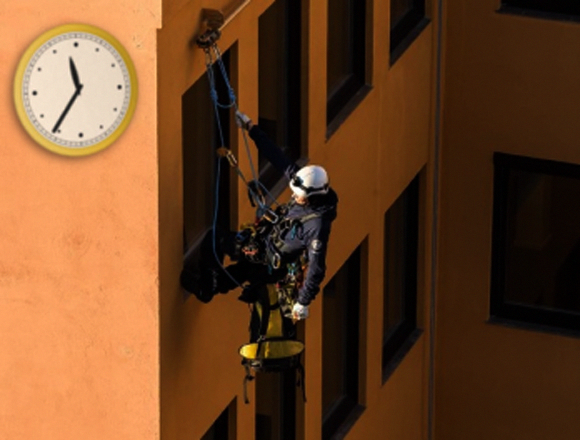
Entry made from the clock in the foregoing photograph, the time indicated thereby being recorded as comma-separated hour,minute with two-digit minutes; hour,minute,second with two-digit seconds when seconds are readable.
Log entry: 11,36
